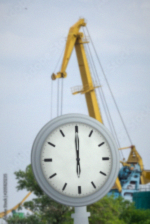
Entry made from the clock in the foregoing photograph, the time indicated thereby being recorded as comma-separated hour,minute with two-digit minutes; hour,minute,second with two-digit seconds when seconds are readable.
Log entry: 6,00
